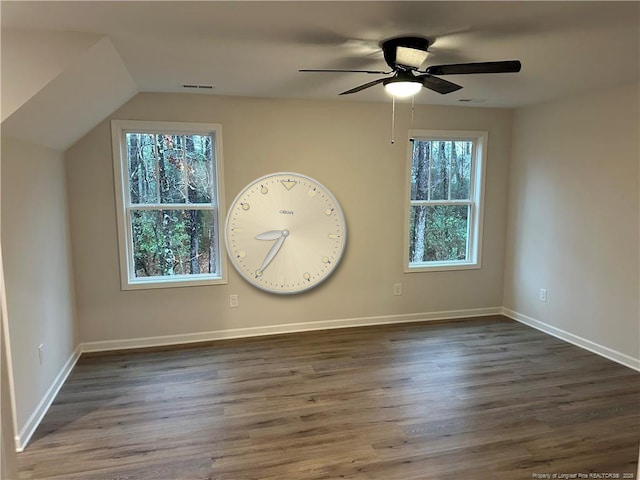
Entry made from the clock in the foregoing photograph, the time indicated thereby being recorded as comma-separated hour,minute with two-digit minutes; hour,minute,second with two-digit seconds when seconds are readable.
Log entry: 8,35
